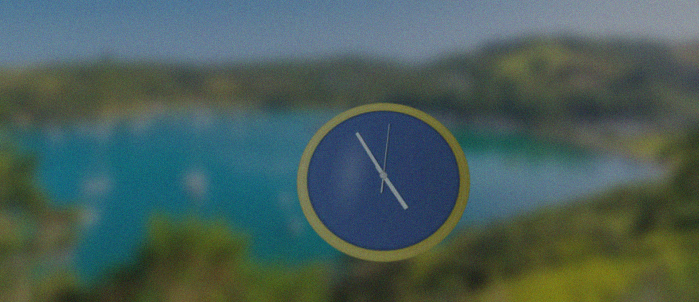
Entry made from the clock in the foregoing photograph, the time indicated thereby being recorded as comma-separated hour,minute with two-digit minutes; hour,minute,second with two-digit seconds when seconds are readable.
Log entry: 4,55,01
